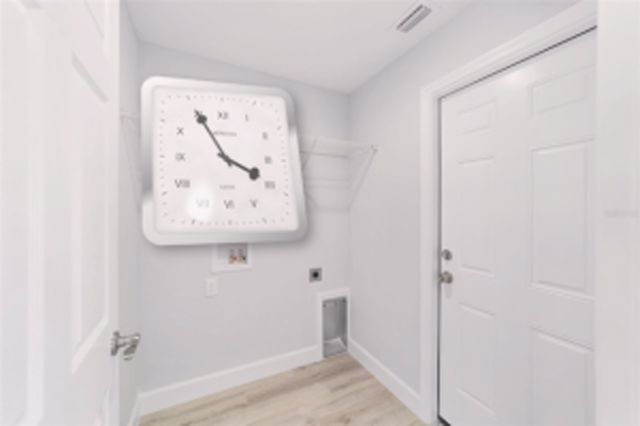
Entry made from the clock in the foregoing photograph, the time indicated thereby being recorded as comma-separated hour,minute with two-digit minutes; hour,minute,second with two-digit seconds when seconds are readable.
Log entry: 3,55
